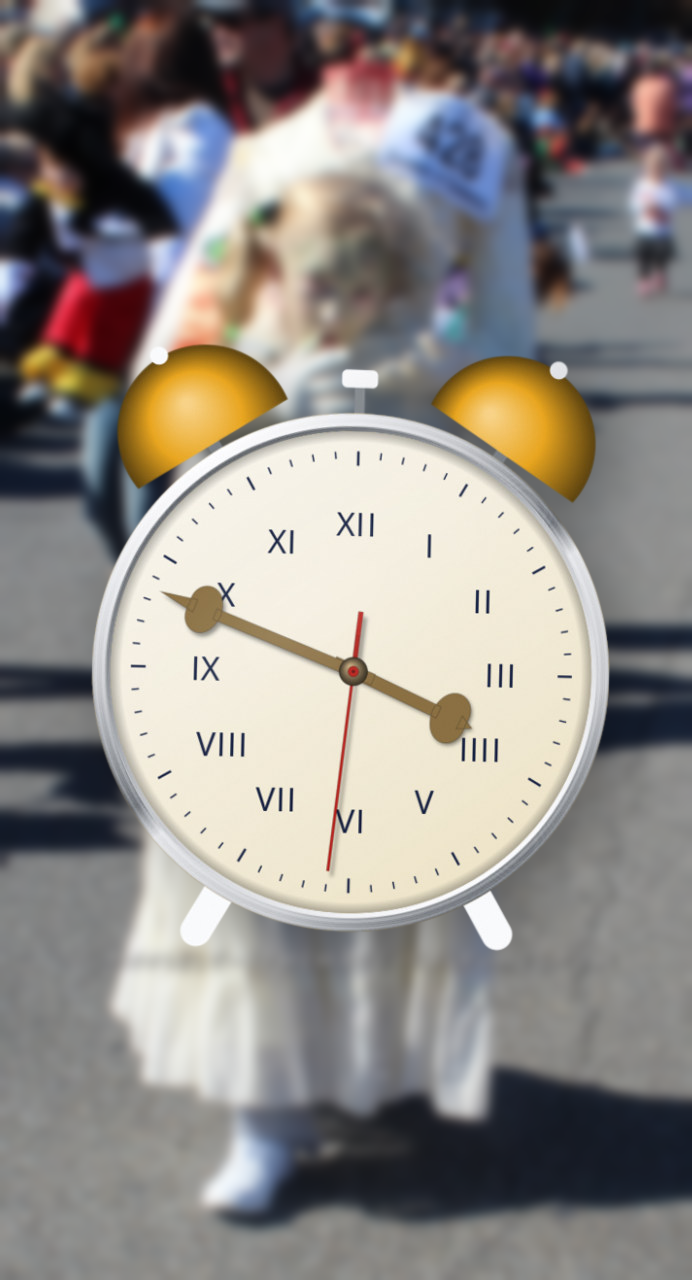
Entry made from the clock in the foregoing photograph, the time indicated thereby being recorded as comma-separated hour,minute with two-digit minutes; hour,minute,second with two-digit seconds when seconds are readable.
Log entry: 3,48,31
